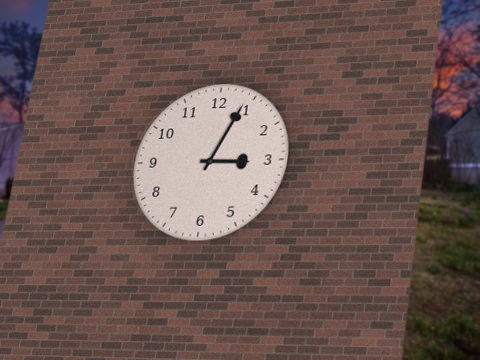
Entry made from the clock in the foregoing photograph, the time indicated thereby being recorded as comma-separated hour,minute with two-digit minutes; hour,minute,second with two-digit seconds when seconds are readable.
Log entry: 3,04
